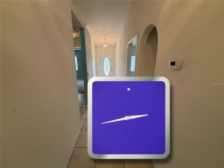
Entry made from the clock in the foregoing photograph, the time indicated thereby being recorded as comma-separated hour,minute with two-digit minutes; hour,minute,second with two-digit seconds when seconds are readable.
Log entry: 2,43
